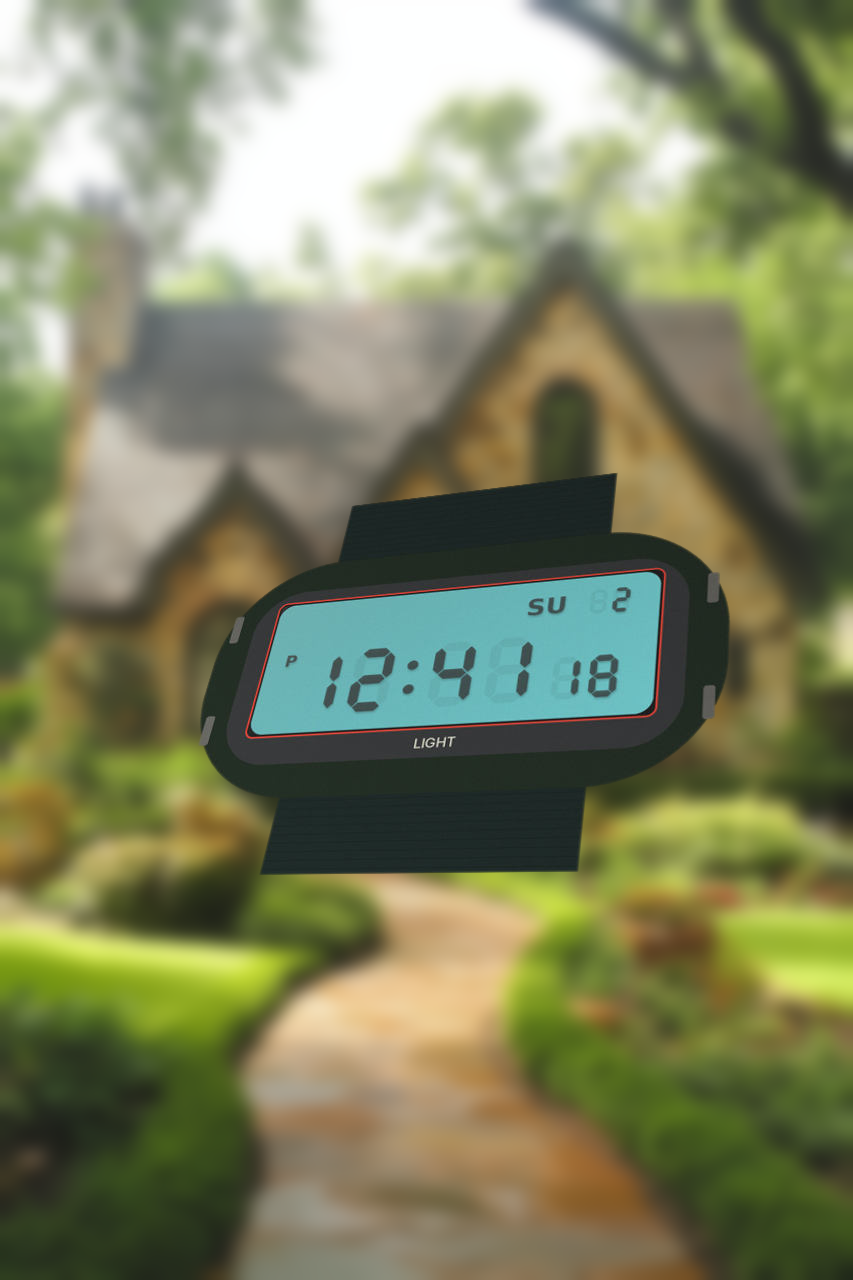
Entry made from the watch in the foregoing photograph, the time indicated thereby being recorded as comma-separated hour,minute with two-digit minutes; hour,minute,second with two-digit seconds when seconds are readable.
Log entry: 12,41,18
